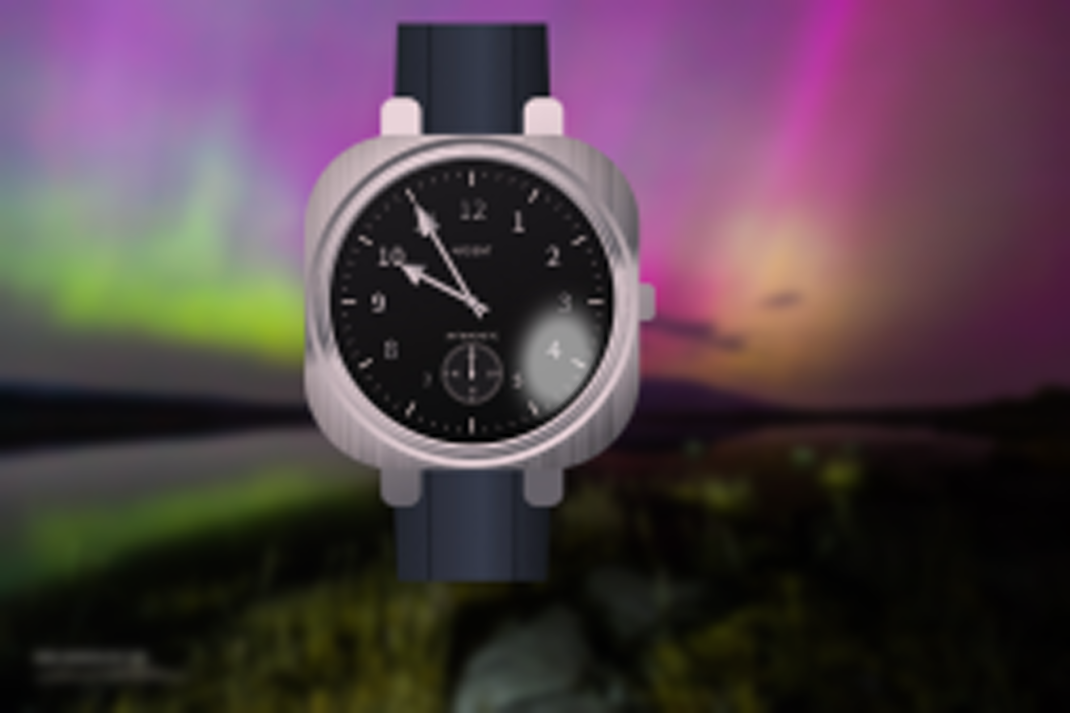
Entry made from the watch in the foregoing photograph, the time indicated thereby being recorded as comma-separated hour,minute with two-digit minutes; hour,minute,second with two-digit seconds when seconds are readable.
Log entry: 9,55
